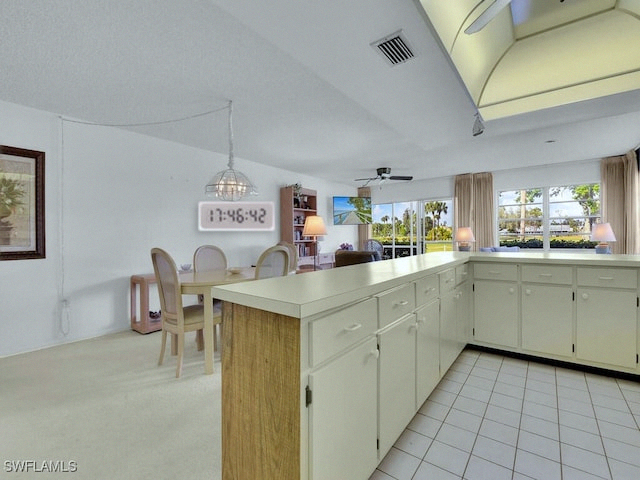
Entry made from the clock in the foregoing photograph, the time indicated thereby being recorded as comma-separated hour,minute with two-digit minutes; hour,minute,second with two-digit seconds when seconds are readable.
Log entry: 17,46,42
